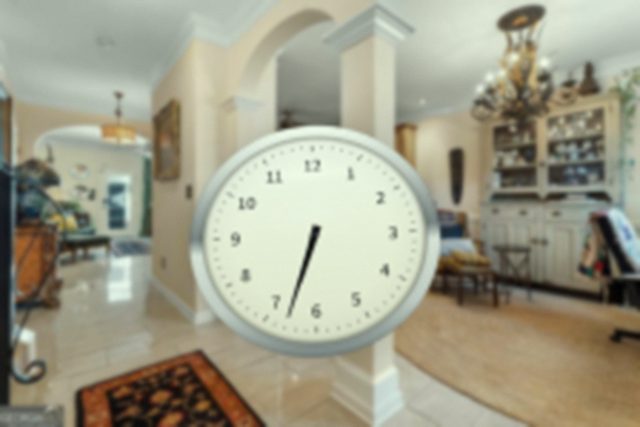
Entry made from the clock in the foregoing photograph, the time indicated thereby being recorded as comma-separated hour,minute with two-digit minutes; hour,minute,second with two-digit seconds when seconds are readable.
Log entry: 6,33
